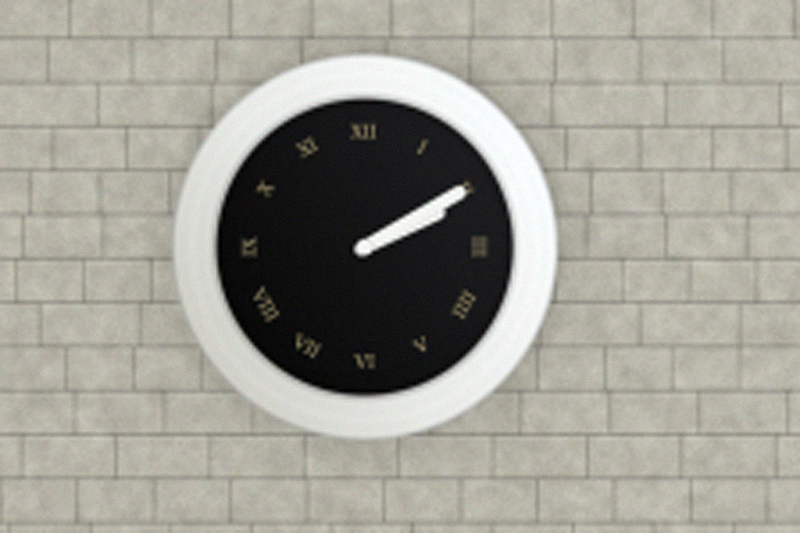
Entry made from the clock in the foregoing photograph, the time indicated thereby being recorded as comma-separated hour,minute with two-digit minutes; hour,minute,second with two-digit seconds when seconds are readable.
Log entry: 2,10
